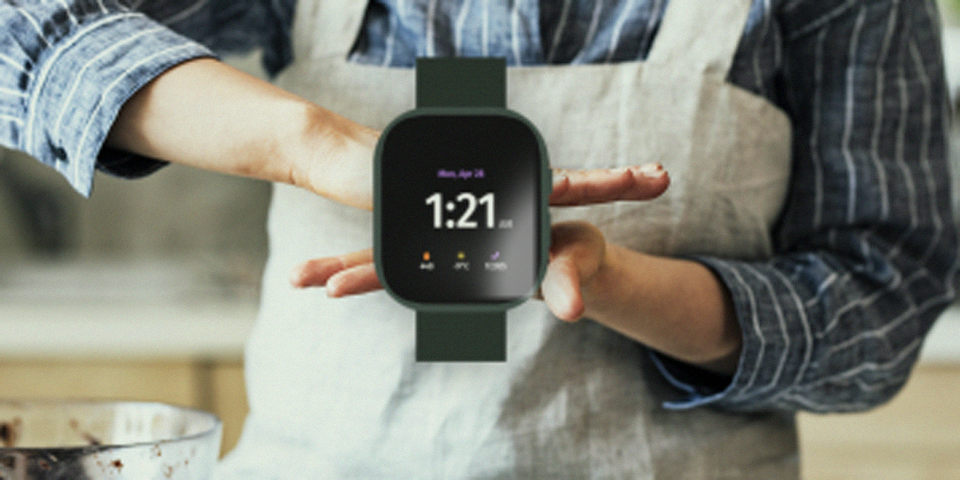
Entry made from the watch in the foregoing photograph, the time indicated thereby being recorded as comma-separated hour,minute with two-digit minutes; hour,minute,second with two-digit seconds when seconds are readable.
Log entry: 1,21
